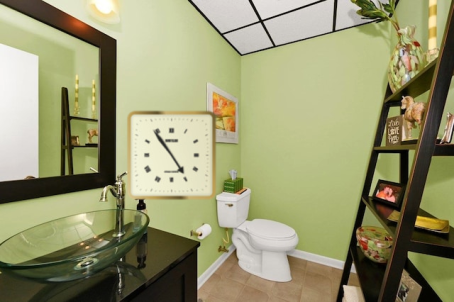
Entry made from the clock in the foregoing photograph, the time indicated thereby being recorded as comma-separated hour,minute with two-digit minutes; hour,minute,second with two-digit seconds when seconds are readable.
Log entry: 4,54
